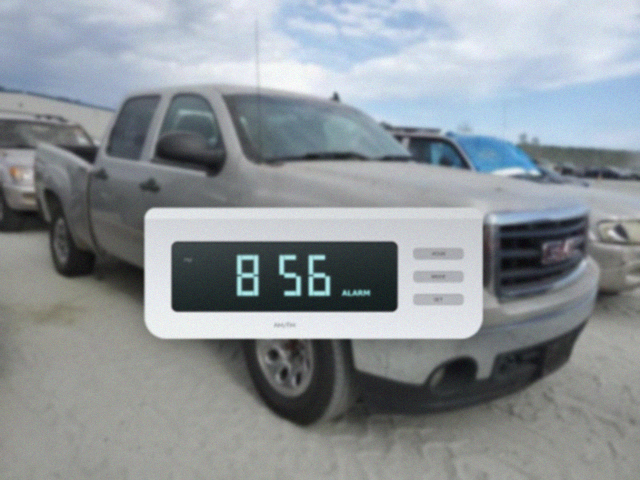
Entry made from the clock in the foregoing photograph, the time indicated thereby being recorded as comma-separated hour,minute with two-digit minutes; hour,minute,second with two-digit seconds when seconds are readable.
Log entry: 8,56
